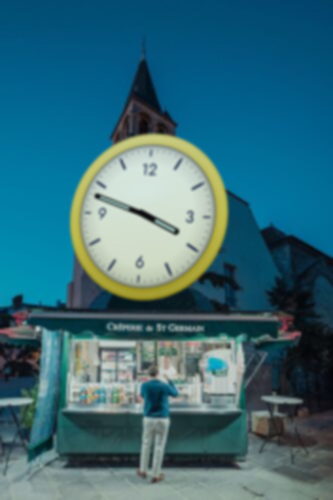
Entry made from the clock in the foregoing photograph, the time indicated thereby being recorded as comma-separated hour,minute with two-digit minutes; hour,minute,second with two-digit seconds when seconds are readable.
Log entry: 3,48
